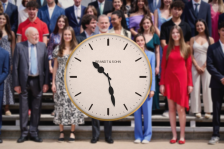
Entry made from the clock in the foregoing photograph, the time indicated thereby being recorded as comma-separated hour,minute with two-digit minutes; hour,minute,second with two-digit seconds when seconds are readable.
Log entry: 10,28
